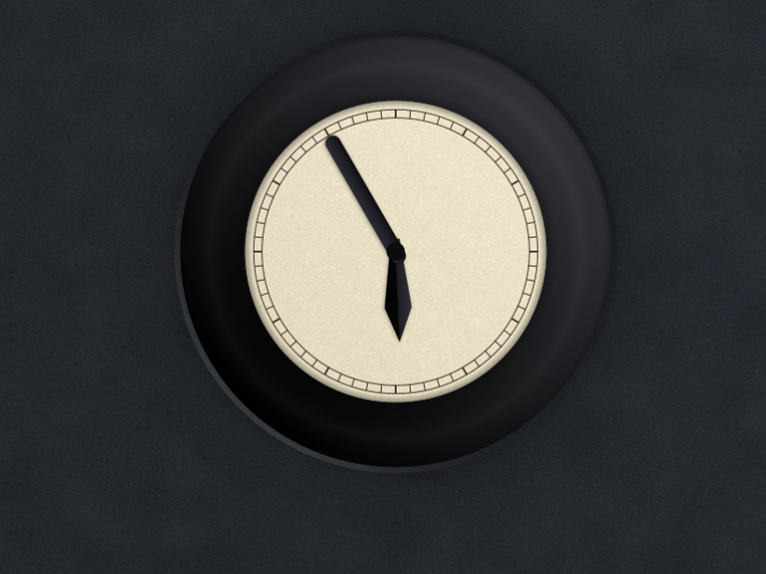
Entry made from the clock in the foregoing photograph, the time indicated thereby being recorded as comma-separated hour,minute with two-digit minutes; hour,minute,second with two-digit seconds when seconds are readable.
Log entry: 5,55
